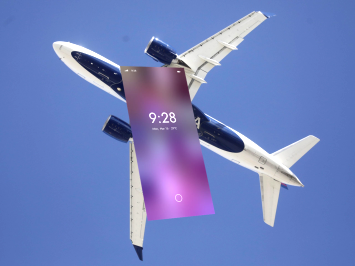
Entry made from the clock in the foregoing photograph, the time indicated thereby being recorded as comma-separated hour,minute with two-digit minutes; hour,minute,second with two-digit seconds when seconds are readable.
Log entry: 9,28
